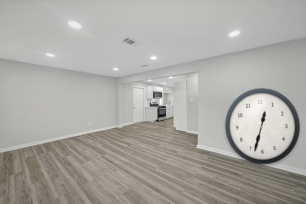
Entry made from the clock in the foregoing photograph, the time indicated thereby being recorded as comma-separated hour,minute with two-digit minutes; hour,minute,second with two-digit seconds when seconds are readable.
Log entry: 12,33
